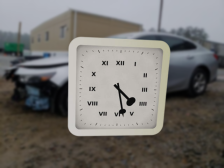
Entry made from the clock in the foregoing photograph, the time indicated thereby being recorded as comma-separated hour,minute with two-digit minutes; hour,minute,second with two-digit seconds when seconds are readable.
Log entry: 4,28
